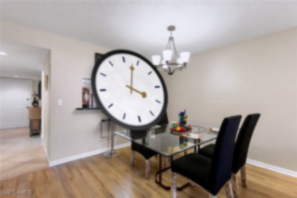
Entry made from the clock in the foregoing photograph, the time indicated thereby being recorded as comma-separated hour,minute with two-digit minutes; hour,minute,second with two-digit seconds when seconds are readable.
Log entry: 4,03
